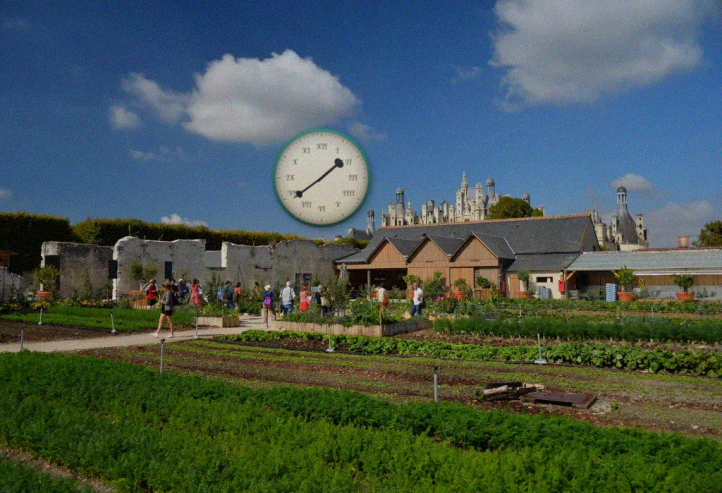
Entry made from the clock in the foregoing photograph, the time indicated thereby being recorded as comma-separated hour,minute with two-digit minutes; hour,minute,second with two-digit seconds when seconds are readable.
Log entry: 1,39
